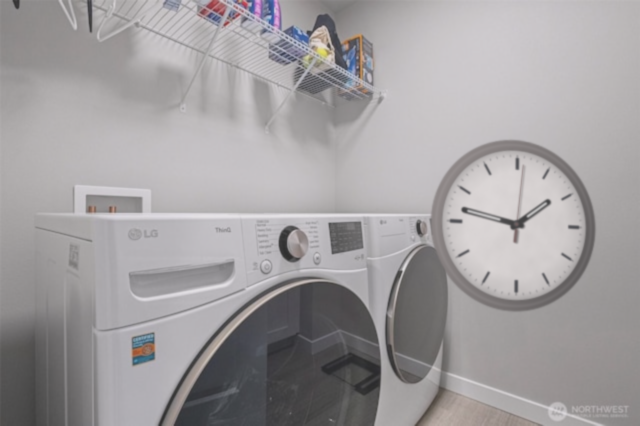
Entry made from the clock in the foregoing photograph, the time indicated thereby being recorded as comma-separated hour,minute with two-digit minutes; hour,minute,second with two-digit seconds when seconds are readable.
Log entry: 1,47,01
